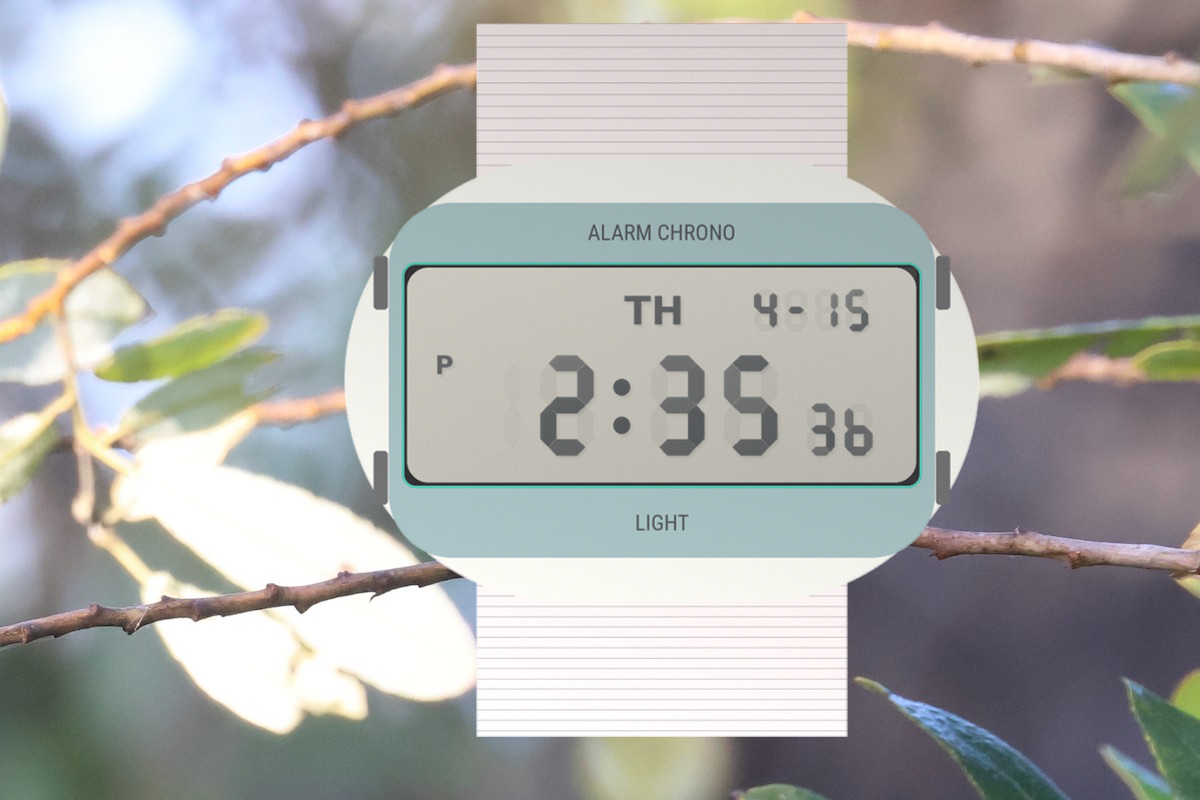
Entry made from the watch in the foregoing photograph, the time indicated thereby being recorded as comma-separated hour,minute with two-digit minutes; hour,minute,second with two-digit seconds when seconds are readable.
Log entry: 2,35,36
